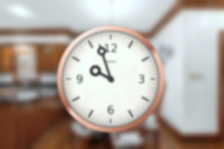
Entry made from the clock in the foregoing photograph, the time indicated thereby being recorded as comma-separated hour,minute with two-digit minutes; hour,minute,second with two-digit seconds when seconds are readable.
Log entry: 9,57
